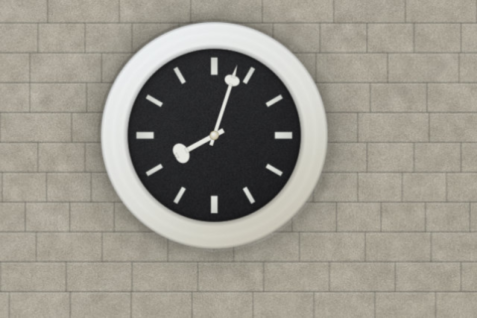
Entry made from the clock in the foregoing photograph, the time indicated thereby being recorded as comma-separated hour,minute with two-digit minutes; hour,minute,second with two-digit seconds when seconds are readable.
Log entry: 8,03
